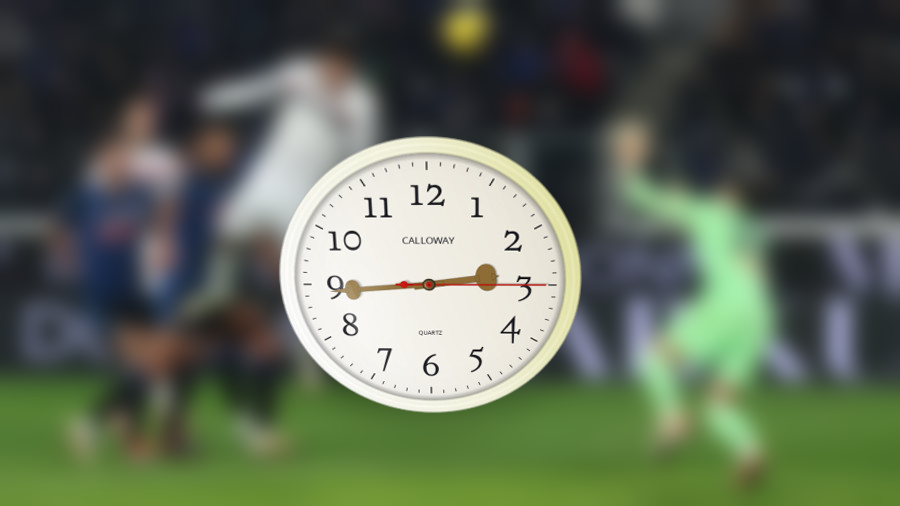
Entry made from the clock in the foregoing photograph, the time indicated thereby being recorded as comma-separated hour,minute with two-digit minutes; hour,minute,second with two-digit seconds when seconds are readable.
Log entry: 2,44,15
